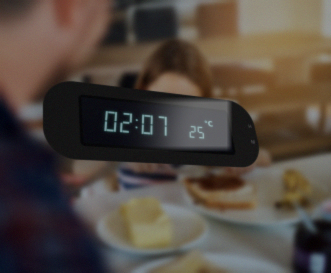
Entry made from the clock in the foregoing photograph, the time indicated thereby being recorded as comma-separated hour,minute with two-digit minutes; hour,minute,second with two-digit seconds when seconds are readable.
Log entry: 2,07
